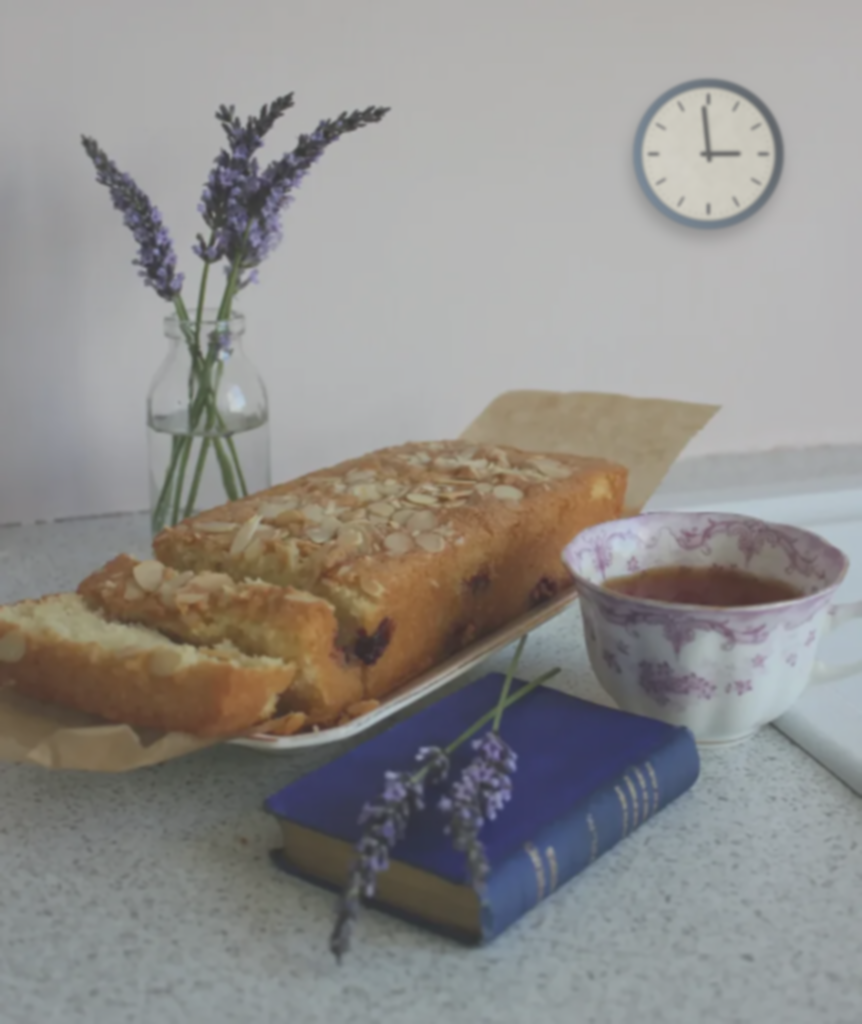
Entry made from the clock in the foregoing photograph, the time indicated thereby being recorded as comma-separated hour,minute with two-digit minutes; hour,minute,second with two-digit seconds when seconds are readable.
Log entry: 2,59
